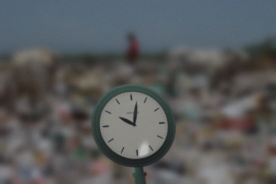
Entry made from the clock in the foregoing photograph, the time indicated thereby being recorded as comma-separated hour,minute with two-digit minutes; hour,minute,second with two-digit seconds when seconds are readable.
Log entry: 10,02
